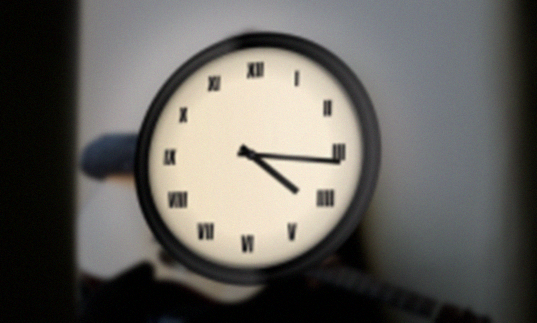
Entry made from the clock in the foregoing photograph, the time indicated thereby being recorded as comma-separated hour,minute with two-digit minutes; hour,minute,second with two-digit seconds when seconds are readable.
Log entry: 4,16
